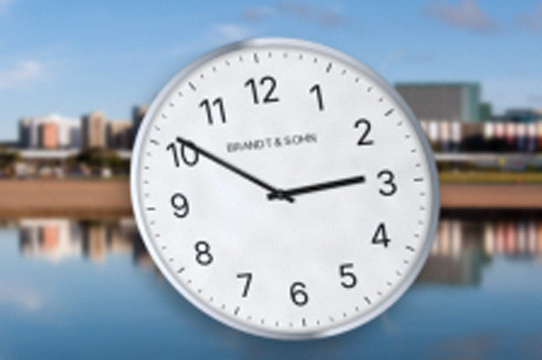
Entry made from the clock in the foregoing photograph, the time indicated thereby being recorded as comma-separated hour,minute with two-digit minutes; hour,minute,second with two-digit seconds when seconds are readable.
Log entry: 2,51
